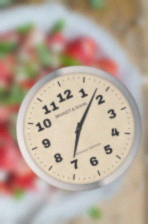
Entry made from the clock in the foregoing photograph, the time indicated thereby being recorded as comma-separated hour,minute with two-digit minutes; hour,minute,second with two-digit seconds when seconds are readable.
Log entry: 7,08
